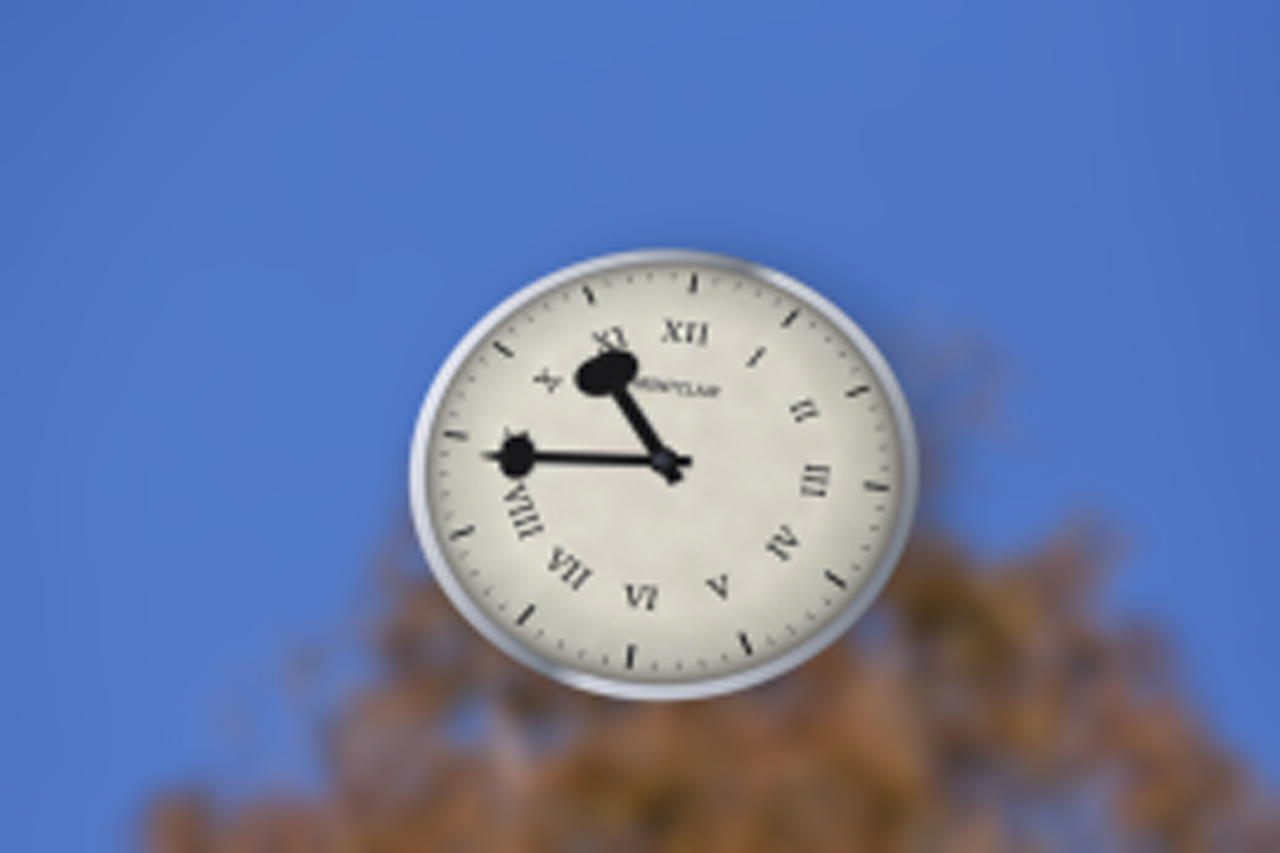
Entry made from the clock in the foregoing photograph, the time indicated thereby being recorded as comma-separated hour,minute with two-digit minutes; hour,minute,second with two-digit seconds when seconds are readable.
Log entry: 10,44
